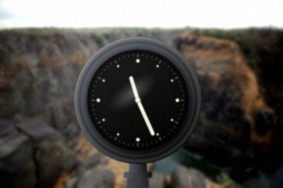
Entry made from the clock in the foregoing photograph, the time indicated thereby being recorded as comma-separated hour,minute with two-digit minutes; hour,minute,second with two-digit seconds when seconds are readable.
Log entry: 11,26
